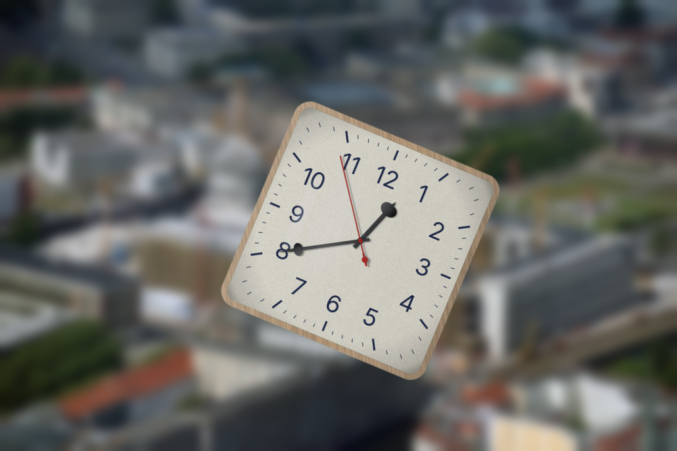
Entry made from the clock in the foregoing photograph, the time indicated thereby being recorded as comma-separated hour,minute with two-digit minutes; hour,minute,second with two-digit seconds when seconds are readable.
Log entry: 12,39,54
